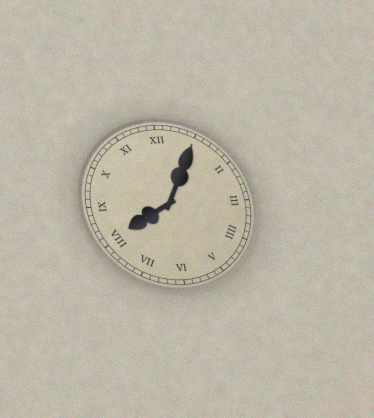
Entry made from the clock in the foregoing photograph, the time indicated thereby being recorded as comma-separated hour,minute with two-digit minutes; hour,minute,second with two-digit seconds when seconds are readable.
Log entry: 8,05
